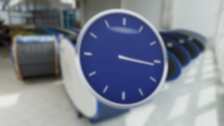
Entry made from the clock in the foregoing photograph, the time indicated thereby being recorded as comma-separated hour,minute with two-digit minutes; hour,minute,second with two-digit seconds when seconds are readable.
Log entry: 3,16
